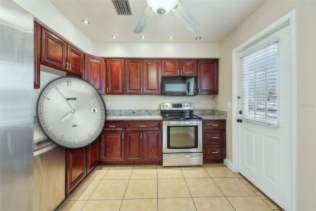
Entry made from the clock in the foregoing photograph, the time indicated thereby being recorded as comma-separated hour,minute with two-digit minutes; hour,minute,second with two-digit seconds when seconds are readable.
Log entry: 7,55
